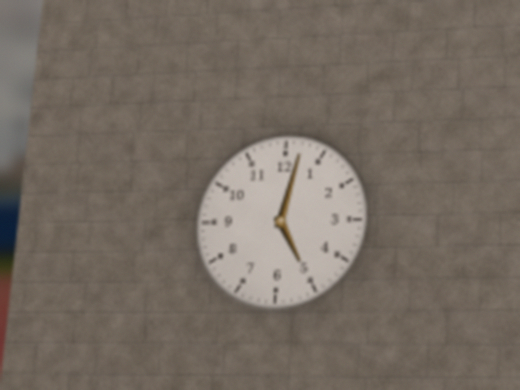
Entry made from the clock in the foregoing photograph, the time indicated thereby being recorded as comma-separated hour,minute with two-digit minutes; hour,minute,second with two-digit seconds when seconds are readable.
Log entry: 5,02
